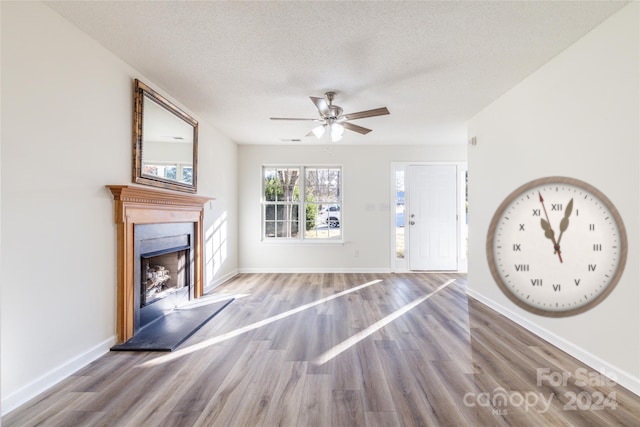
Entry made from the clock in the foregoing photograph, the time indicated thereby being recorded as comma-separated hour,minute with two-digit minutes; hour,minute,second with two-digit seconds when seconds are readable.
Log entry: 11,02,57
